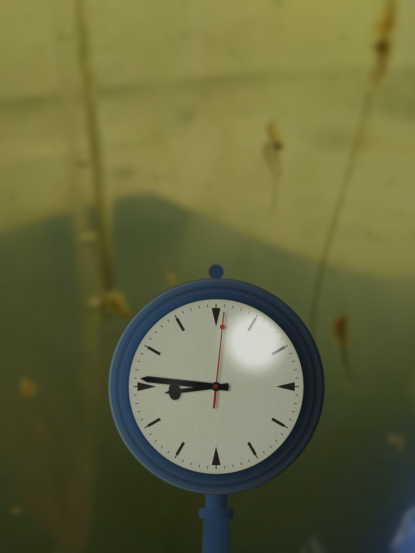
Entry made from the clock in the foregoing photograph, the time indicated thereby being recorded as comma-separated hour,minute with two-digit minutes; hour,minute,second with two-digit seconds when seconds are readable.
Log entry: 8,46,01
